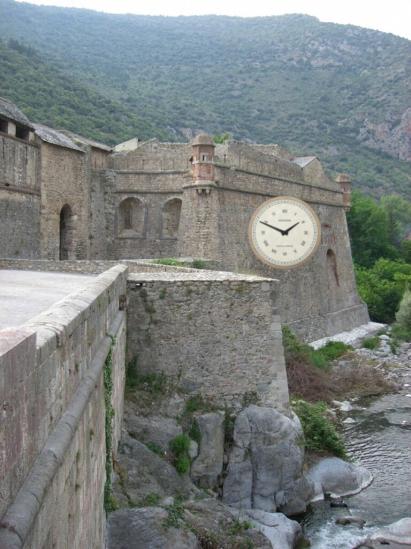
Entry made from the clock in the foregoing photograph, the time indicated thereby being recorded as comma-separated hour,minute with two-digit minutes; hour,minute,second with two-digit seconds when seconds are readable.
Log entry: 1,49
